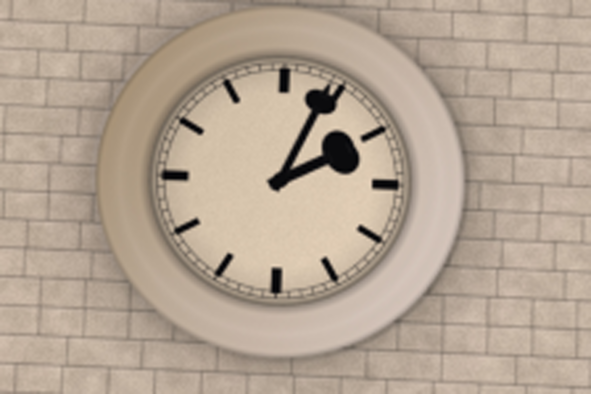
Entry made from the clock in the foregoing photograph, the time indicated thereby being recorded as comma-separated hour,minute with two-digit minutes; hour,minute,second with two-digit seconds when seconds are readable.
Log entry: 2,04
